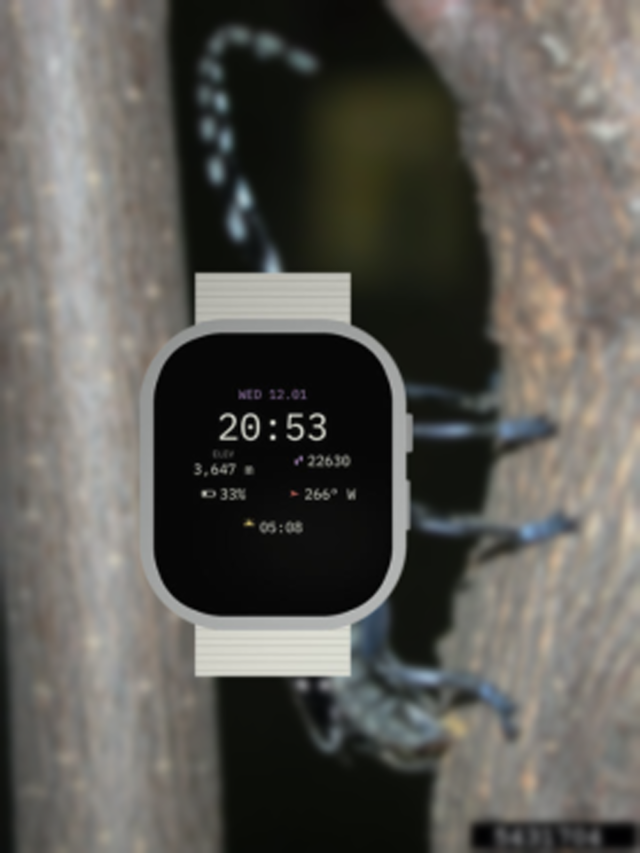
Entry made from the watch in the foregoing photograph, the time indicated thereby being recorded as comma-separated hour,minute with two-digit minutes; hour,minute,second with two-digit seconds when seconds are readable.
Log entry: 20,53
